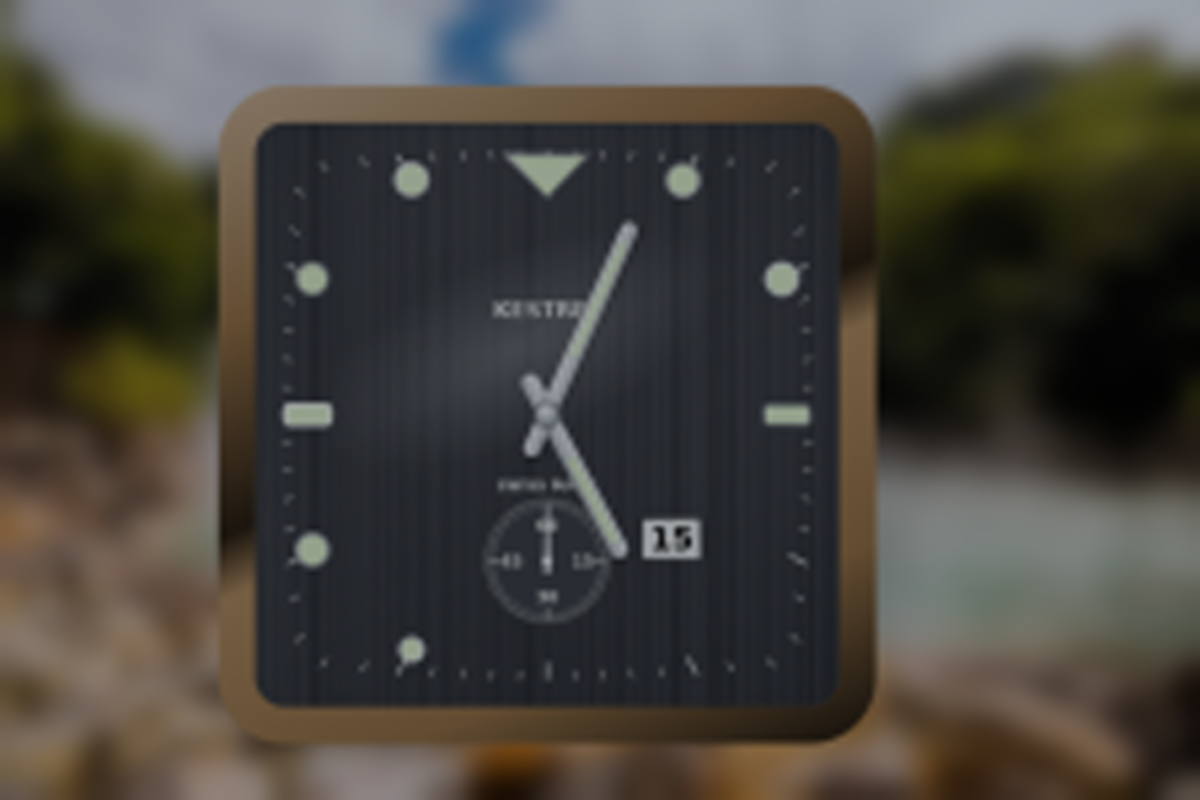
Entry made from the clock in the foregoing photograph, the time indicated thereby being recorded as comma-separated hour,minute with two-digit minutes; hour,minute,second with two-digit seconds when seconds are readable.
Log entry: 5,04
